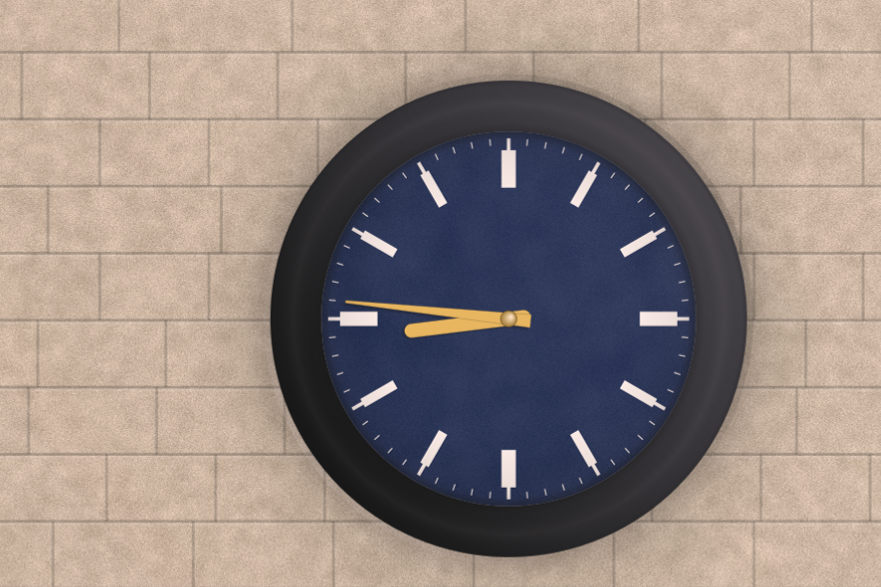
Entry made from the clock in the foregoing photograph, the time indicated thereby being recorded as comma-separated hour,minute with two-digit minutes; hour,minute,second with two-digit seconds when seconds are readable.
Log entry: 8,46
